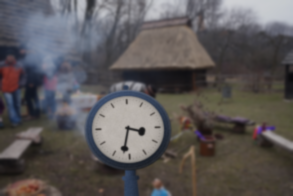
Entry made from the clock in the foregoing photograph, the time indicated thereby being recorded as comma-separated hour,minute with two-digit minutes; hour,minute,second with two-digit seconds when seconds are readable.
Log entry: 3,32
